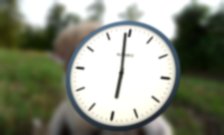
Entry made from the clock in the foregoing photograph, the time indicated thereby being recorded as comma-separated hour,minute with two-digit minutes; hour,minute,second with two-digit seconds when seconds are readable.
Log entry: 5,59
